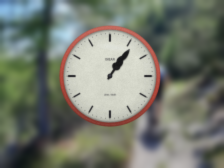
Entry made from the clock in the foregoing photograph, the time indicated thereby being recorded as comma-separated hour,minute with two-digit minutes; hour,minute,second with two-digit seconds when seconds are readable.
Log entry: 1,06
